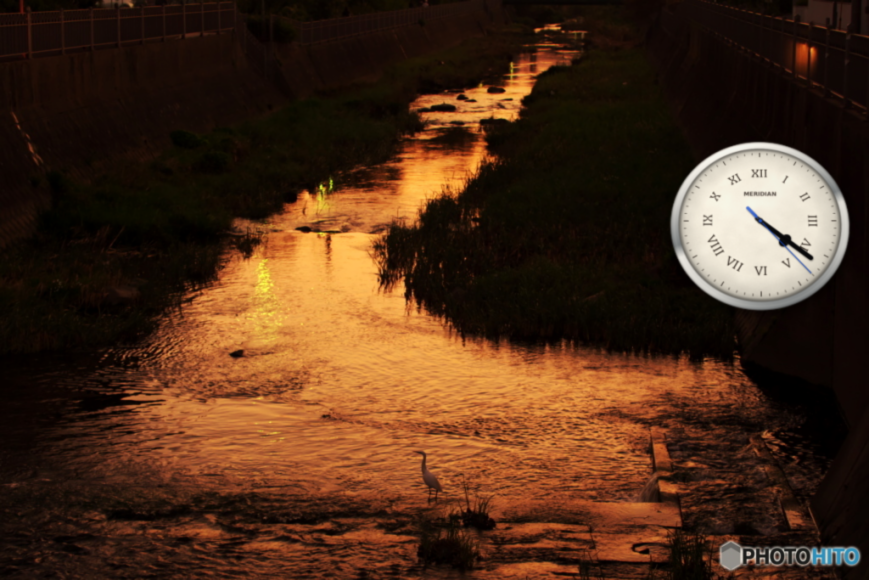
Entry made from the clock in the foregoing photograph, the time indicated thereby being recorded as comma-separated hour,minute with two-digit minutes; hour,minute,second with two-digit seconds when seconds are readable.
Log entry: 4,21,23
